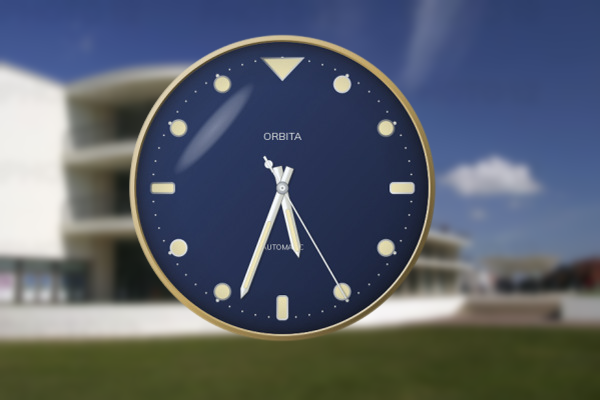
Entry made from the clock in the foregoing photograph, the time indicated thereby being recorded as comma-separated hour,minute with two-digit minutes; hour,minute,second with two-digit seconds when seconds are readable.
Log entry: 5,33,25
